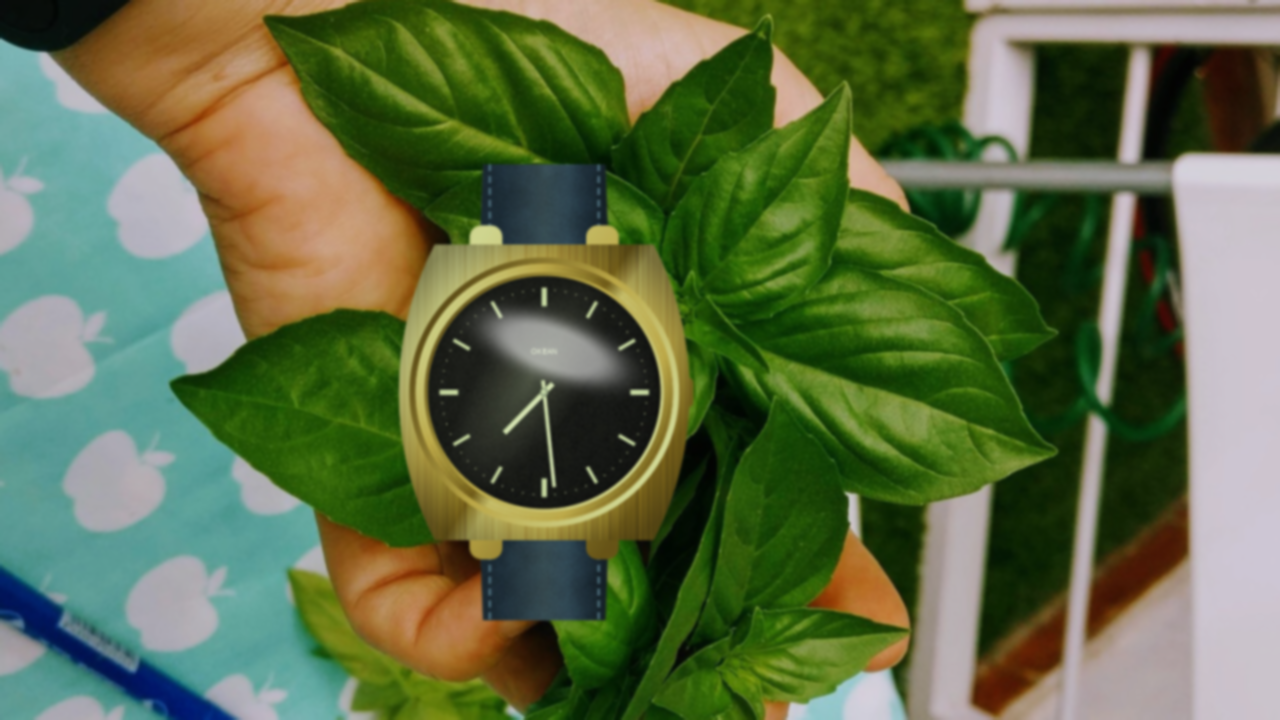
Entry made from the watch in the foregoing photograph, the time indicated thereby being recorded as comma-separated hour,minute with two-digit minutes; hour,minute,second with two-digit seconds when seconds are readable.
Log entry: 7,29
